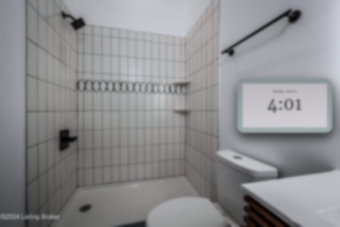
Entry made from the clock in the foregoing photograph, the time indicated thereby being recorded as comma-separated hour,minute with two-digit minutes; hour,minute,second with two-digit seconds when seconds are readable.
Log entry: 4,01
